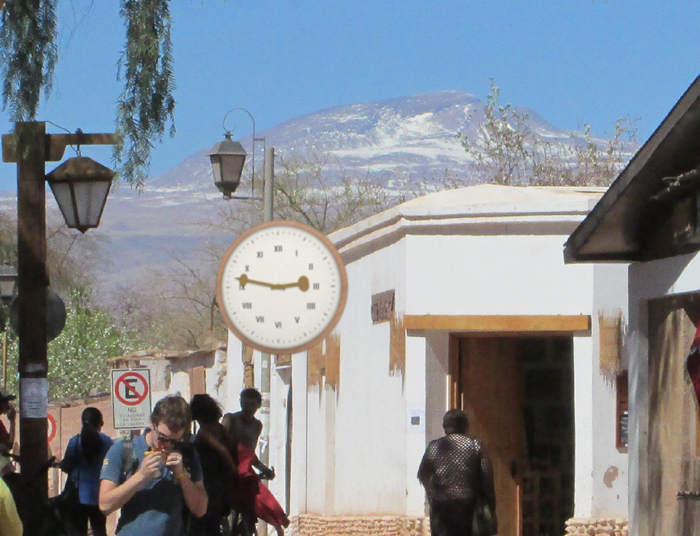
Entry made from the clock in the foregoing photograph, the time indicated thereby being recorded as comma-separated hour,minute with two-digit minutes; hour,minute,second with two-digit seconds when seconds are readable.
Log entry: 2,47
